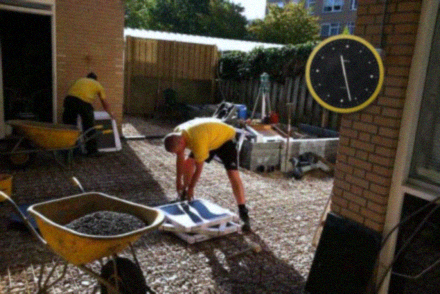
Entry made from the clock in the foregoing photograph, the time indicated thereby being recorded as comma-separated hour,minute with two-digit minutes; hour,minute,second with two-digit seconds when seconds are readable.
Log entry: 11,27
